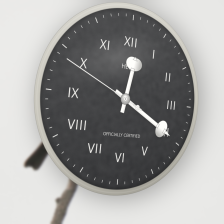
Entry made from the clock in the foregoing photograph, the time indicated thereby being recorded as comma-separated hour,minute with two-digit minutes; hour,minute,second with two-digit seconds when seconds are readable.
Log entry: 12,19,49
